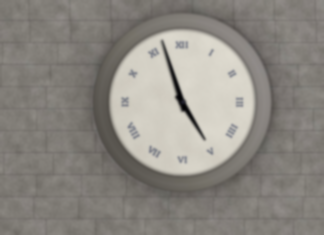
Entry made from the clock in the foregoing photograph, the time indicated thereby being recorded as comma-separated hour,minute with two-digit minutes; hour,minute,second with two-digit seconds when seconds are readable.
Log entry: 4,57
